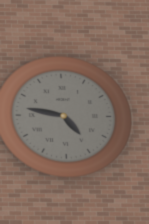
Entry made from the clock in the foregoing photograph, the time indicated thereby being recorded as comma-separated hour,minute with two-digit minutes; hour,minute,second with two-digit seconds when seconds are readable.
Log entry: 4,47
